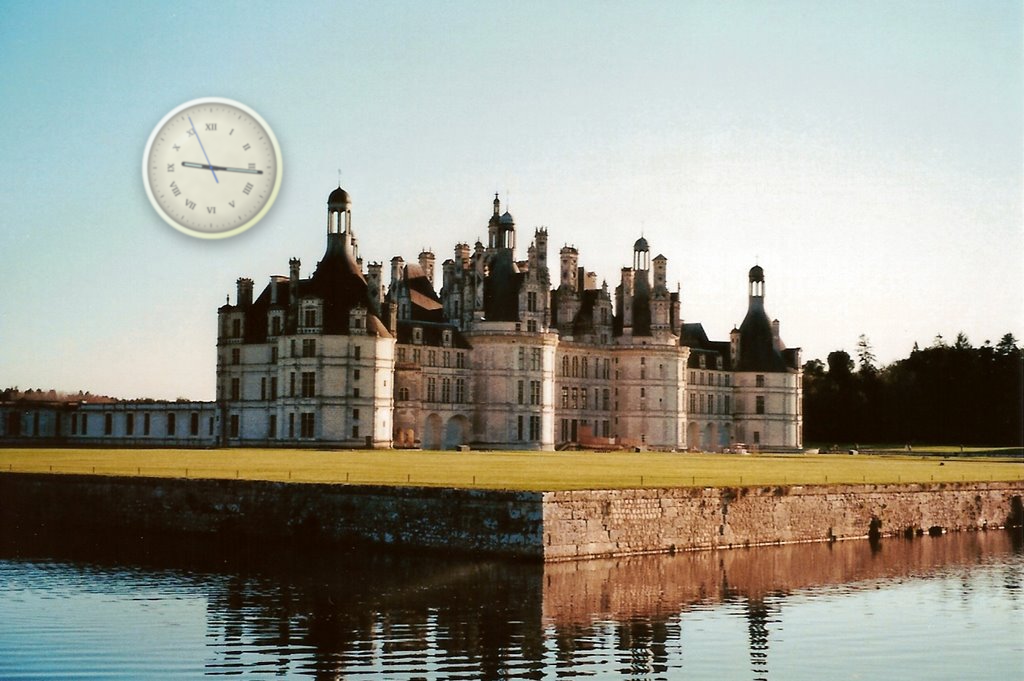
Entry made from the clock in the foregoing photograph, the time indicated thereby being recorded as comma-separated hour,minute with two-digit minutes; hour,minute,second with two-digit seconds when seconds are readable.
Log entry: 9,15,56
